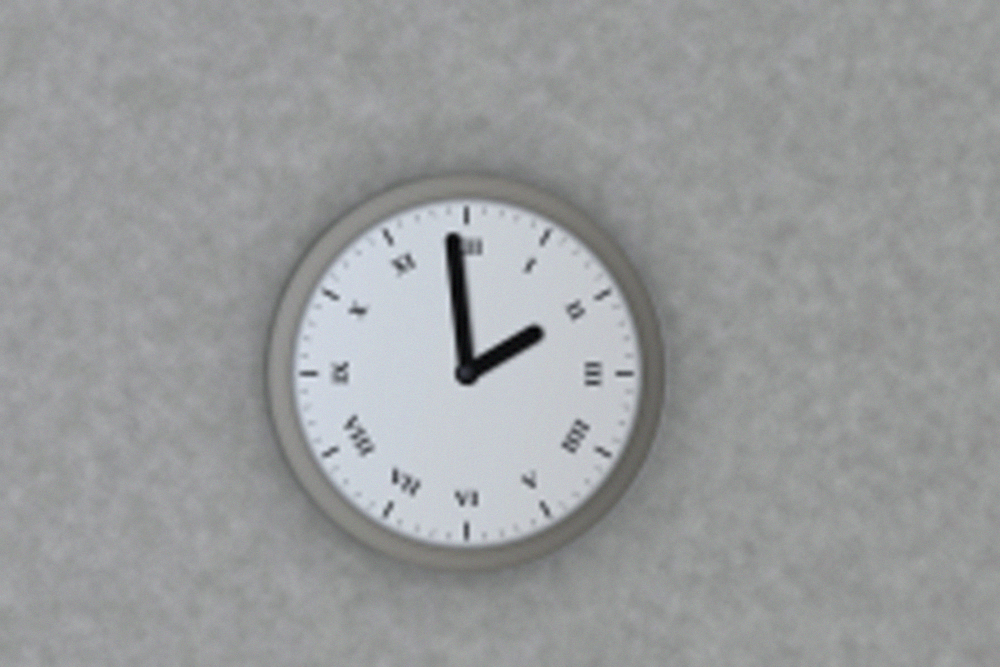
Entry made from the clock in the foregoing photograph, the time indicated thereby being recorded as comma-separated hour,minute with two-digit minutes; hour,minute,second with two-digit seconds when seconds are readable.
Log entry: 1,59
